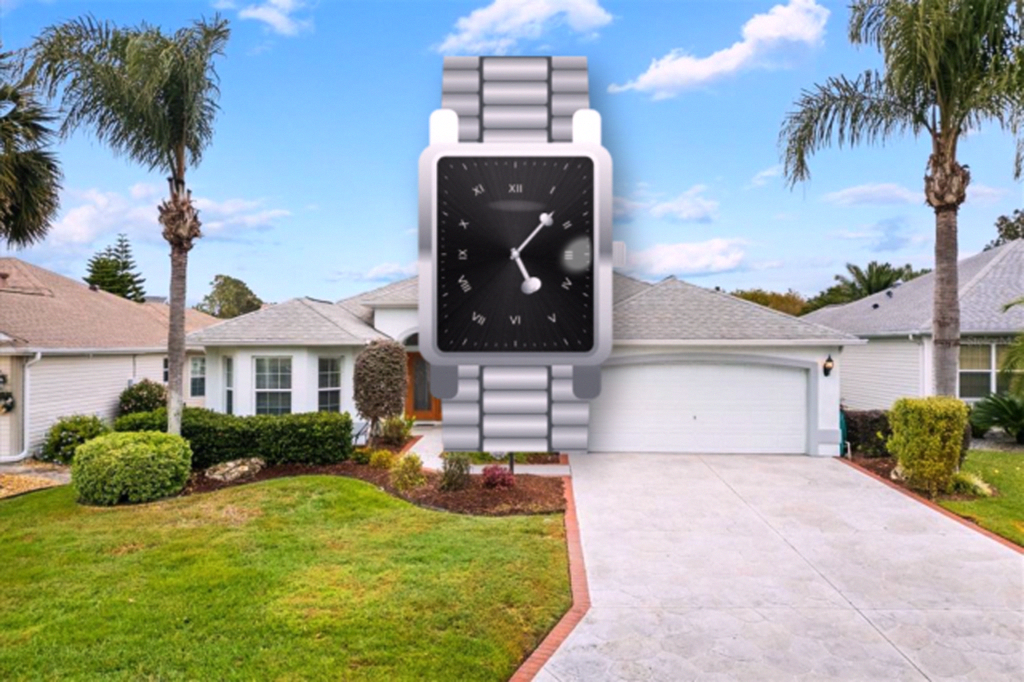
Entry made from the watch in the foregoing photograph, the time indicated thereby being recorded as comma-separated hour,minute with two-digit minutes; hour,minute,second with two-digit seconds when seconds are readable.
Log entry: 5,07
